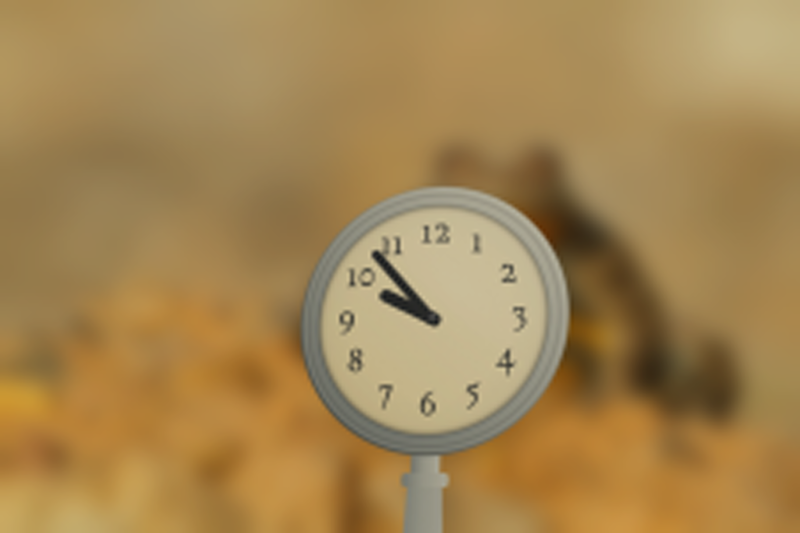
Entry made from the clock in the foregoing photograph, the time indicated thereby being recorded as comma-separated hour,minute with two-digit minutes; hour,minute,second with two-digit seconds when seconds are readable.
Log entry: 9,53
